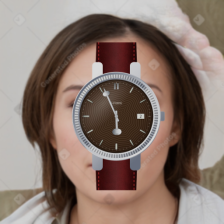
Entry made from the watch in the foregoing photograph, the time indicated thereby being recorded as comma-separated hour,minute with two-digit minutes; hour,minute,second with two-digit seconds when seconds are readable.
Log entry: 5,56
